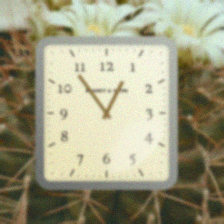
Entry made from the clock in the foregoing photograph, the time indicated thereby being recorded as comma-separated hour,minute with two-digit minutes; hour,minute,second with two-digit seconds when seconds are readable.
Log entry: 12,54
